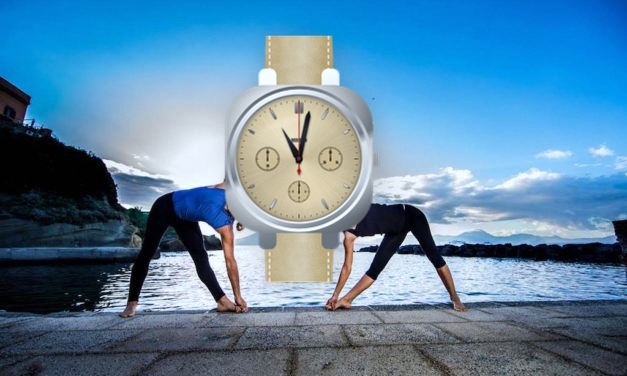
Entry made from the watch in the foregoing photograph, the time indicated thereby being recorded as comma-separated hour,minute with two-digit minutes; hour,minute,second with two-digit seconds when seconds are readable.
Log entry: 11,02
